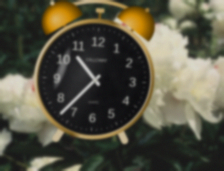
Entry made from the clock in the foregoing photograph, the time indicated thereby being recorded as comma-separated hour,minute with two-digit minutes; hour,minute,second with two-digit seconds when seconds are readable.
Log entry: 10,37
